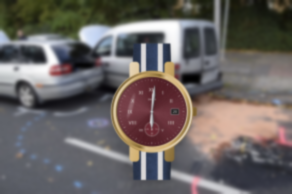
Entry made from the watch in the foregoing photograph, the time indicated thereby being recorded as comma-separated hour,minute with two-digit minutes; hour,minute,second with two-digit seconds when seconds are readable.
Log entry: 6,01
